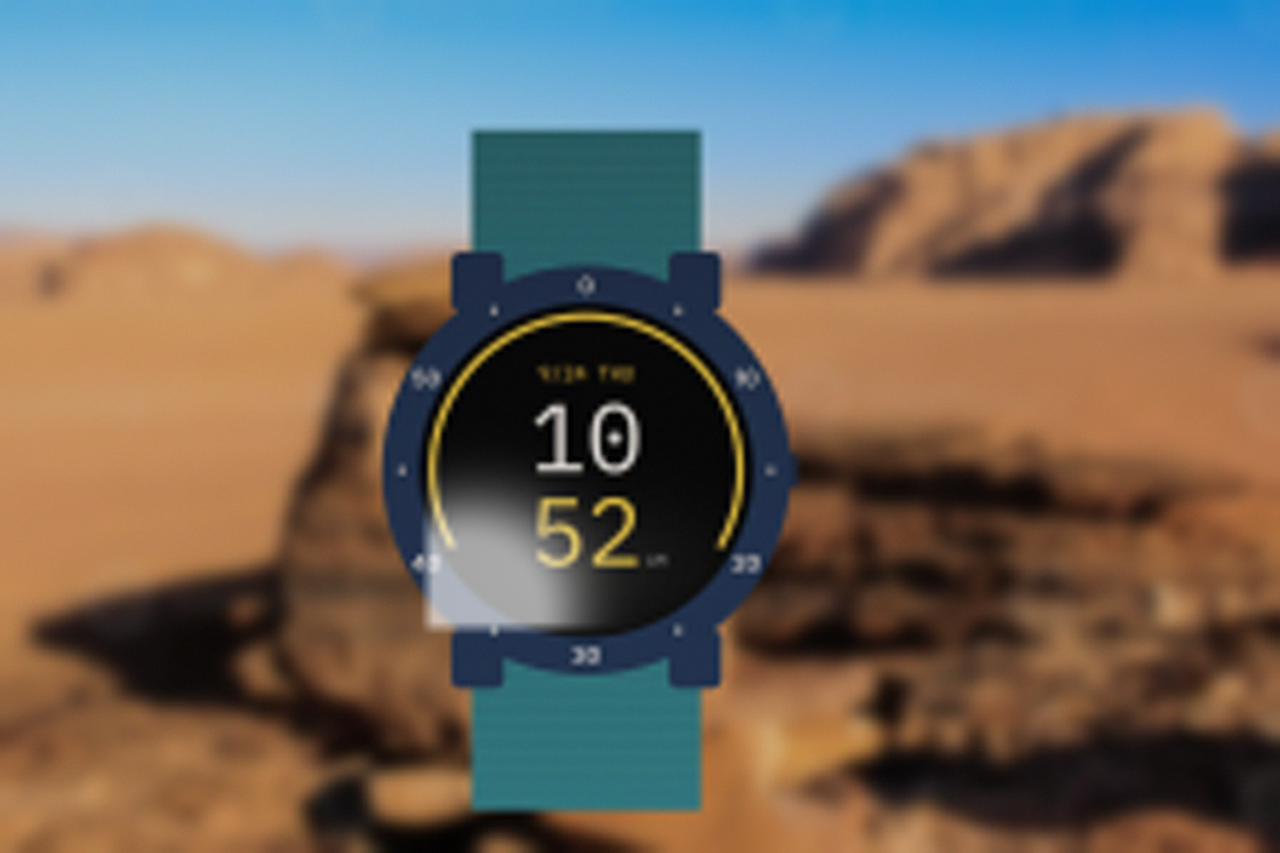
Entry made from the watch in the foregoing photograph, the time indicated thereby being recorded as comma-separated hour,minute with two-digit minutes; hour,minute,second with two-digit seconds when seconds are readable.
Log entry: 10,52
